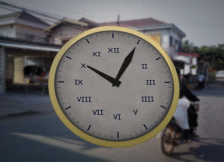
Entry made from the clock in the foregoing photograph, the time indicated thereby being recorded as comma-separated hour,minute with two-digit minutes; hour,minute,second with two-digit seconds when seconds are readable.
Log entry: 10,05
